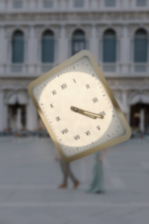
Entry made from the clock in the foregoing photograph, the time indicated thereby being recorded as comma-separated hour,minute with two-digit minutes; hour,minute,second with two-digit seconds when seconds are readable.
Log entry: 4,21
